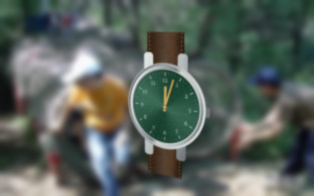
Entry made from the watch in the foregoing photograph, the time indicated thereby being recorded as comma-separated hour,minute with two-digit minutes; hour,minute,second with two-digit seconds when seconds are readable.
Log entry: 12,03
